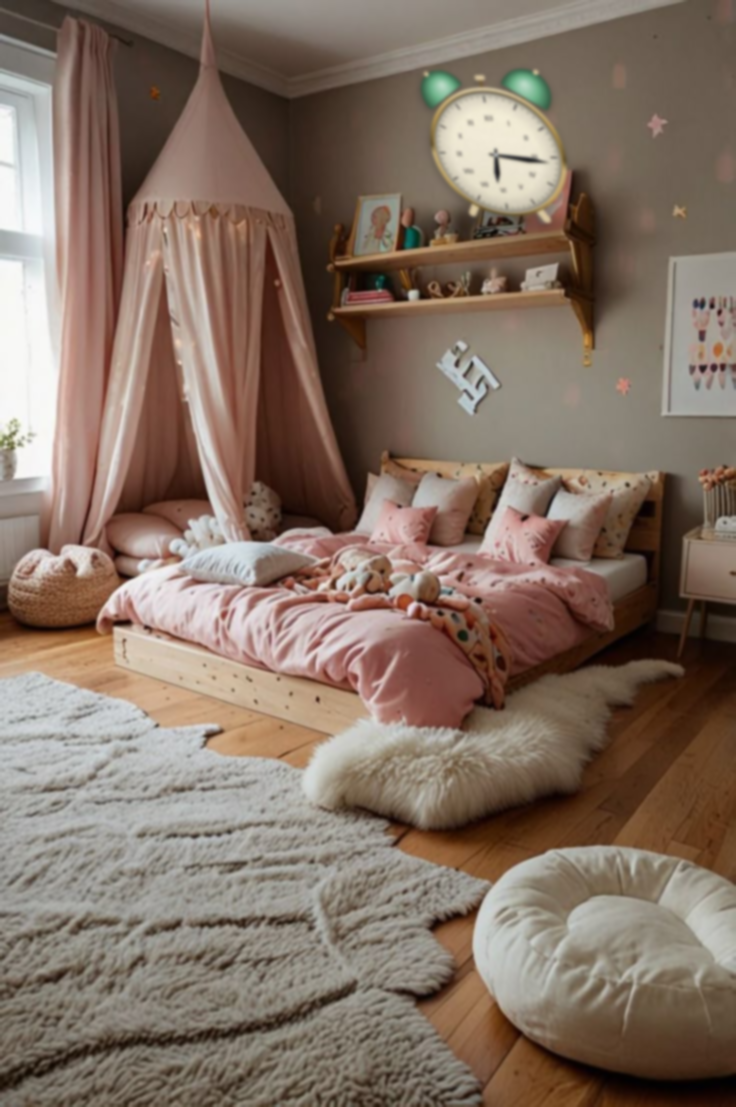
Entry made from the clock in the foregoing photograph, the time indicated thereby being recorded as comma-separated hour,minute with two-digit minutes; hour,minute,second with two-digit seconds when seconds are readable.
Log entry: 6,16
